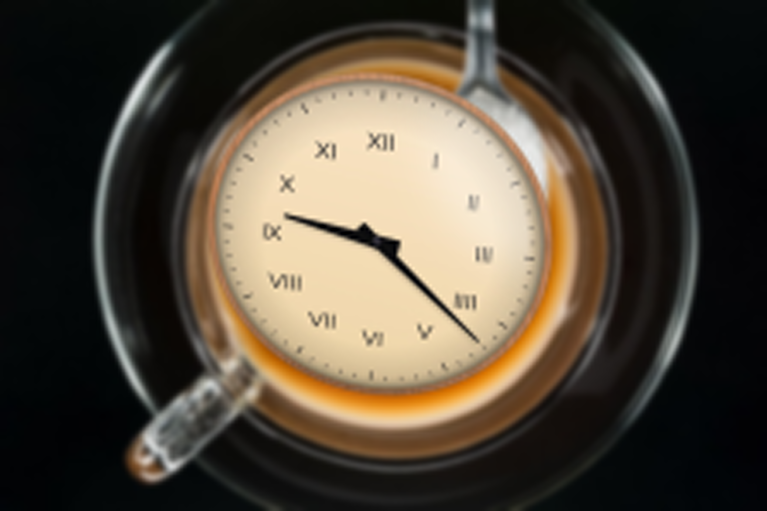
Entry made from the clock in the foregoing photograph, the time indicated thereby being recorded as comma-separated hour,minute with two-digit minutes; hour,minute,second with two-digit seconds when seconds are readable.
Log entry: 9,22
